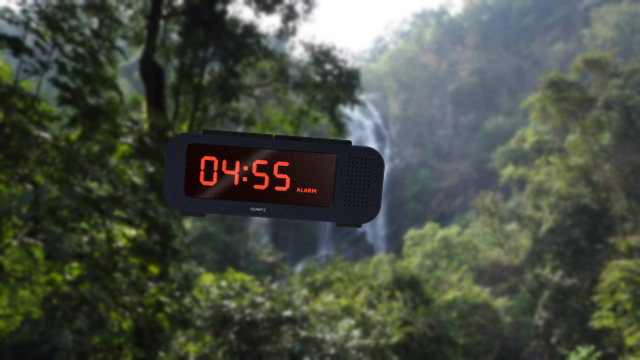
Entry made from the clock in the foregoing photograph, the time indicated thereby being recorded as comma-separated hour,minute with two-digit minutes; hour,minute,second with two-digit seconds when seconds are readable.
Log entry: 4,55
